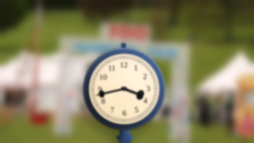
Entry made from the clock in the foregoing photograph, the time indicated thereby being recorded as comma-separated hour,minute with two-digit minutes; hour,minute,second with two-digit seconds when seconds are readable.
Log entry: 3,43
